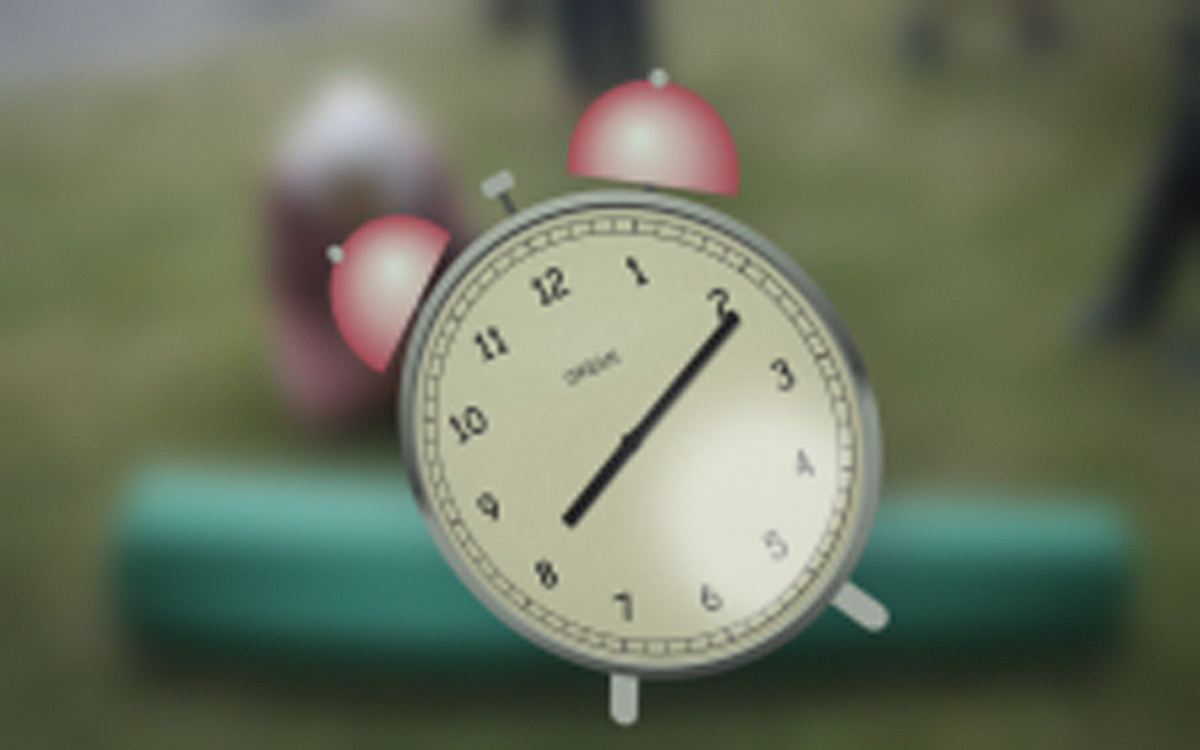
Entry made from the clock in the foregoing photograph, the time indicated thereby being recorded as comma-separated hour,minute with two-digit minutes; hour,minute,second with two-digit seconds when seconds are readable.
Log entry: 8,11
